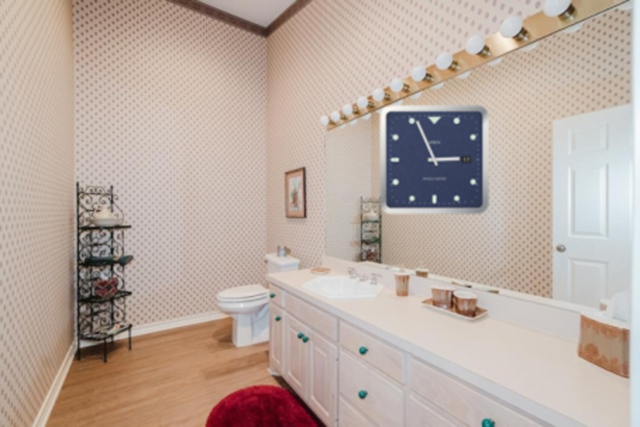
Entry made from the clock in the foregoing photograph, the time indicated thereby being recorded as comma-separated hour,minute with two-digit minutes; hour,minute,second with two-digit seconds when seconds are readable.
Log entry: 2,56
